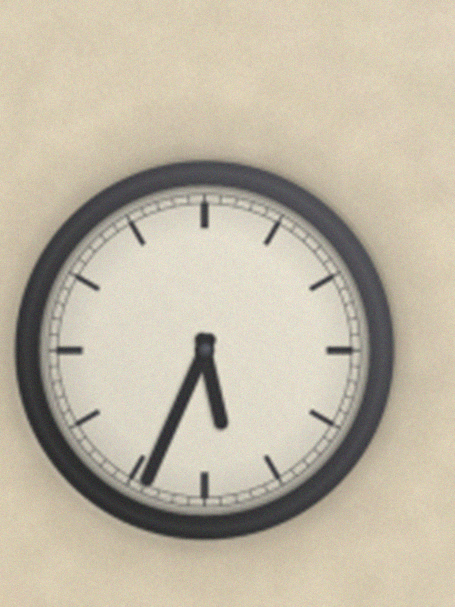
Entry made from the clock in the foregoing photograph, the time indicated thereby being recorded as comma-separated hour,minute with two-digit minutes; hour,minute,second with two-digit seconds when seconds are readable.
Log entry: 5,34
